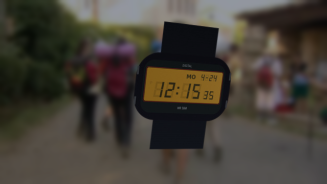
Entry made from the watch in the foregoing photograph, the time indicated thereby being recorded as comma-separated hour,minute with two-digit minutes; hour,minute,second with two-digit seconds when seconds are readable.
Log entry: 12,15,35
